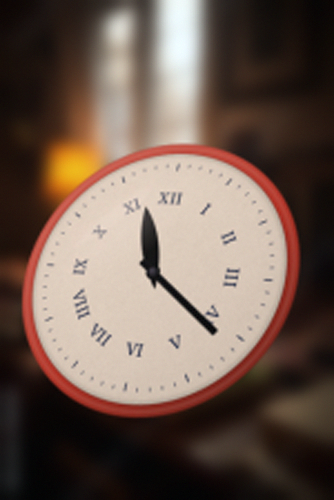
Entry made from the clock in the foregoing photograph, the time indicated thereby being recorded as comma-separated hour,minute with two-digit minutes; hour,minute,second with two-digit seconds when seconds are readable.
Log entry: 11,21
